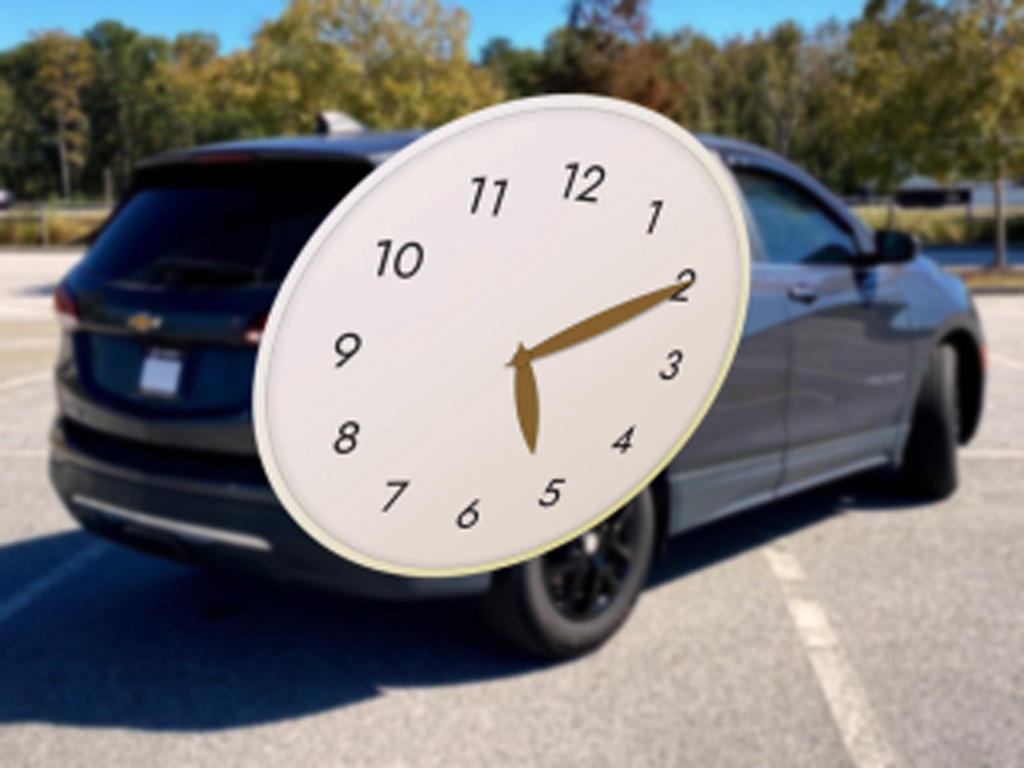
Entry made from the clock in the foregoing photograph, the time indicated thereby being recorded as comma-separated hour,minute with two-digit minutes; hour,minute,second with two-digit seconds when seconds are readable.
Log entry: 5,10
